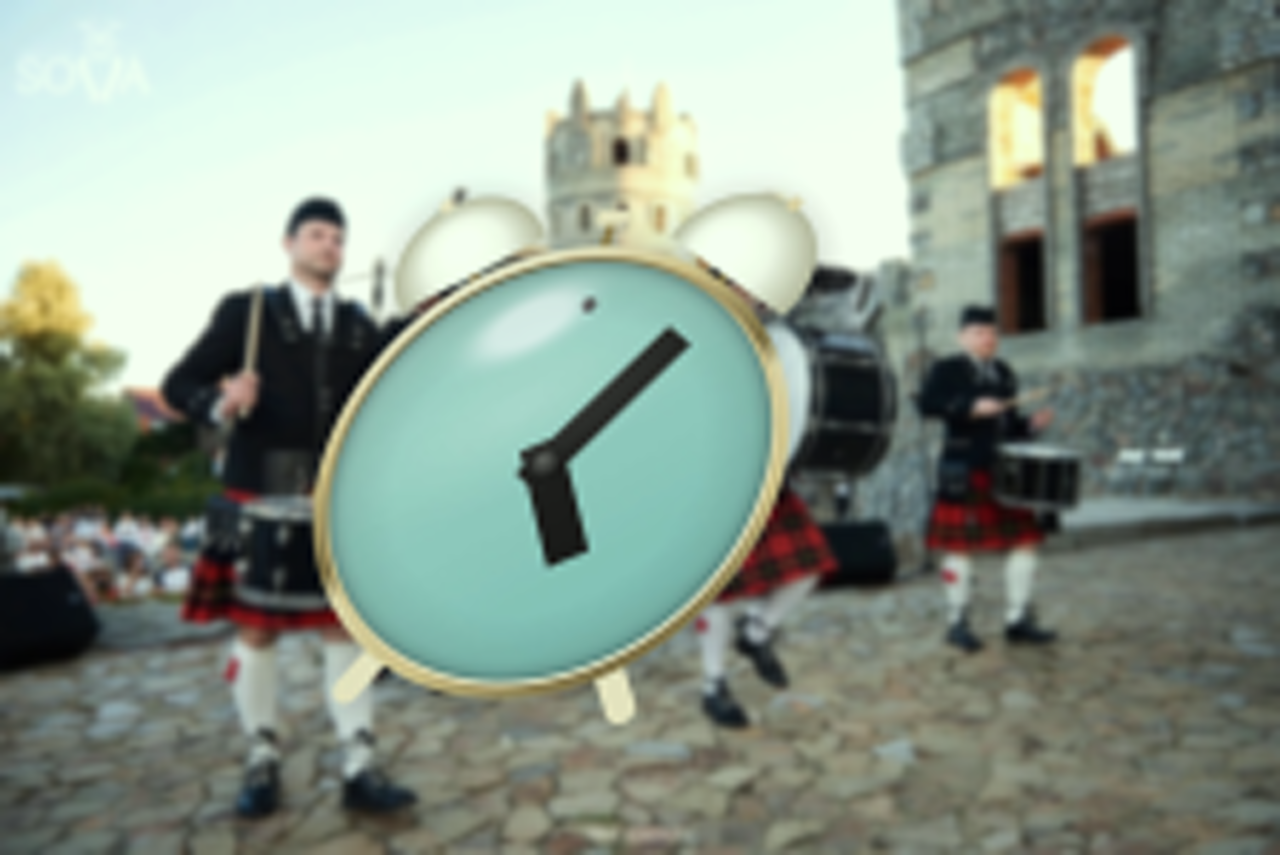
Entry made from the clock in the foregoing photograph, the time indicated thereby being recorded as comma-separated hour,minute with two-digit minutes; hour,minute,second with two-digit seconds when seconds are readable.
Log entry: 5,06
